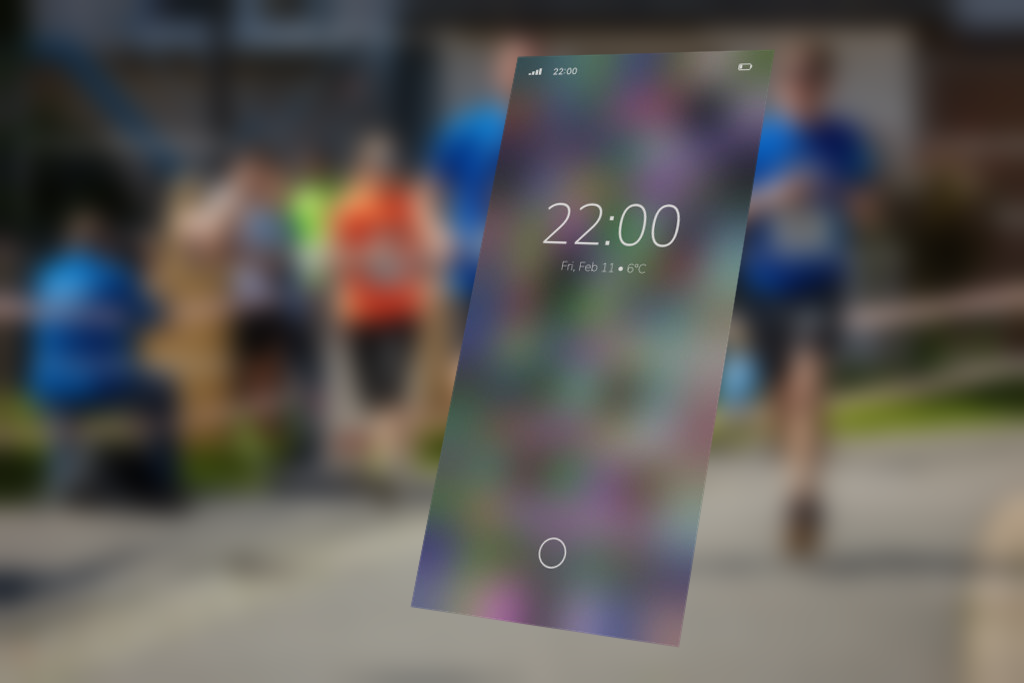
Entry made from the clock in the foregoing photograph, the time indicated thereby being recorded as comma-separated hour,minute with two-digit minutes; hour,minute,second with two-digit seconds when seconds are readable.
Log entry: 22,00
